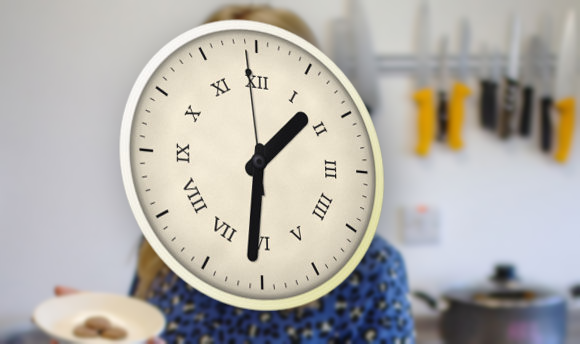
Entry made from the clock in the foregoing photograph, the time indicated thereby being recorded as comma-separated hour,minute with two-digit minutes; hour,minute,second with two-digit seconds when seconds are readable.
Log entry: 1,30,59
